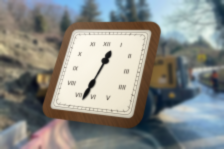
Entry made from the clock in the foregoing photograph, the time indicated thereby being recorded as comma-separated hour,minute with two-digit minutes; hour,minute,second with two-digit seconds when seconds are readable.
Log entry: 12,33
